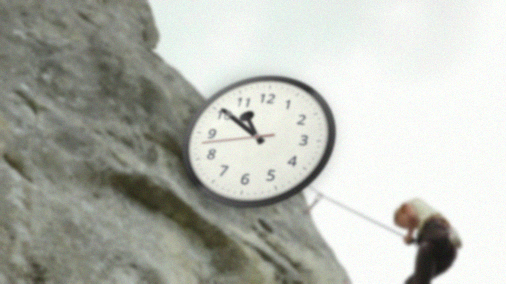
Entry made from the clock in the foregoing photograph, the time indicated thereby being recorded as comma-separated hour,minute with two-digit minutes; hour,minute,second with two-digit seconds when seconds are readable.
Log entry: 10,50,43
